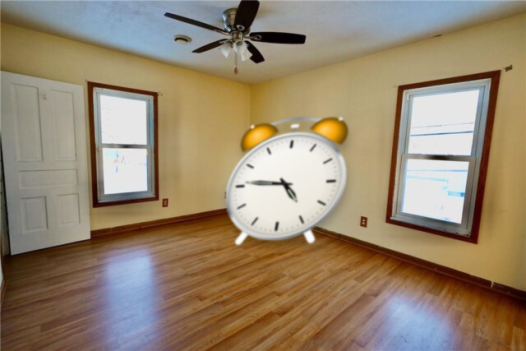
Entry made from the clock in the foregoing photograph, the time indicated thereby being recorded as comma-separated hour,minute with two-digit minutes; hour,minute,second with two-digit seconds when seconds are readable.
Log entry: 4,46
